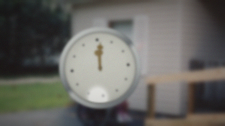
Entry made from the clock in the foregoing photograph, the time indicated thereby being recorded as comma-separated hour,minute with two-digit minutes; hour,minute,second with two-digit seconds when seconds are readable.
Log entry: 12,01
